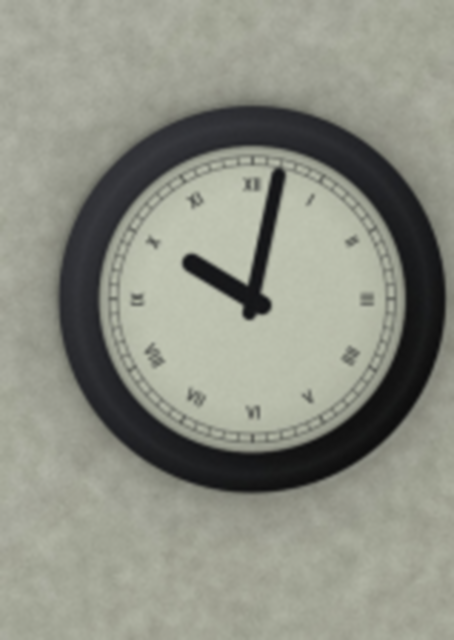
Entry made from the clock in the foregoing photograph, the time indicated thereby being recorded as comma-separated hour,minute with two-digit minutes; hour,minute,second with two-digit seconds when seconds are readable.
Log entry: 10,02
